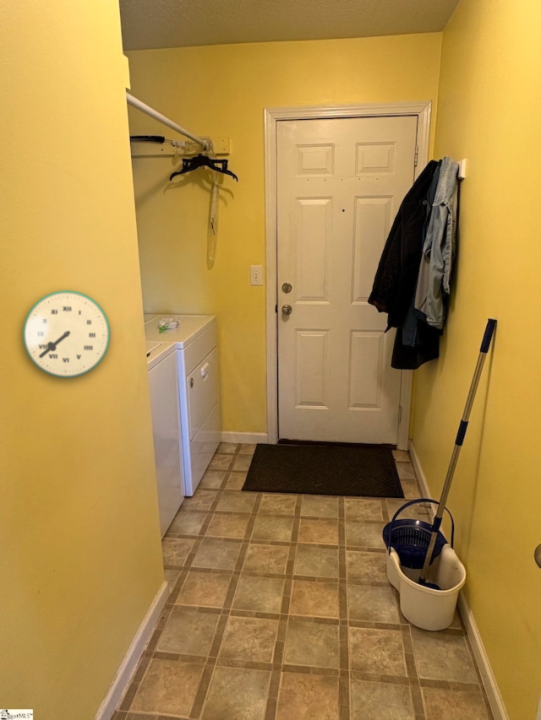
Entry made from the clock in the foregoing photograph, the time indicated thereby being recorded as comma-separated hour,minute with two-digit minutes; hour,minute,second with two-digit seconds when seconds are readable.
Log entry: 7,38
